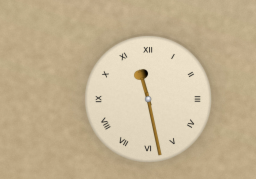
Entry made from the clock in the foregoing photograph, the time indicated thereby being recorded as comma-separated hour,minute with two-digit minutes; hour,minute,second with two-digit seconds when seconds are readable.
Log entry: 11,28
